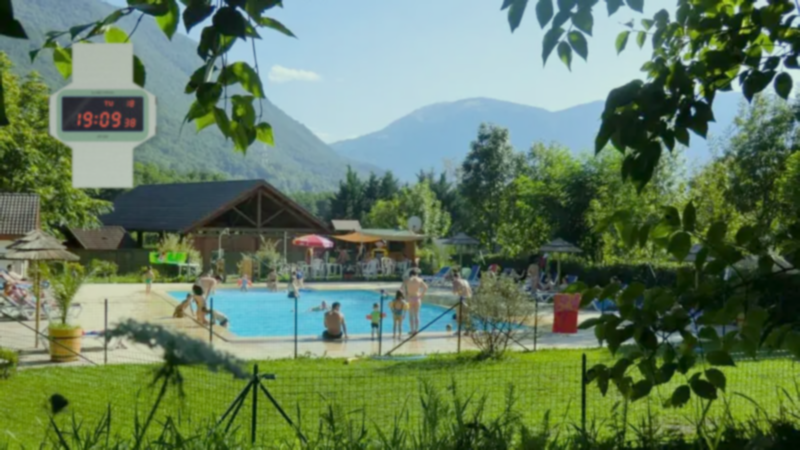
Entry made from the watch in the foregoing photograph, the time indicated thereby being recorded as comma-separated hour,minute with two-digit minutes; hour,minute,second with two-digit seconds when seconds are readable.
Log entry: 19,09
